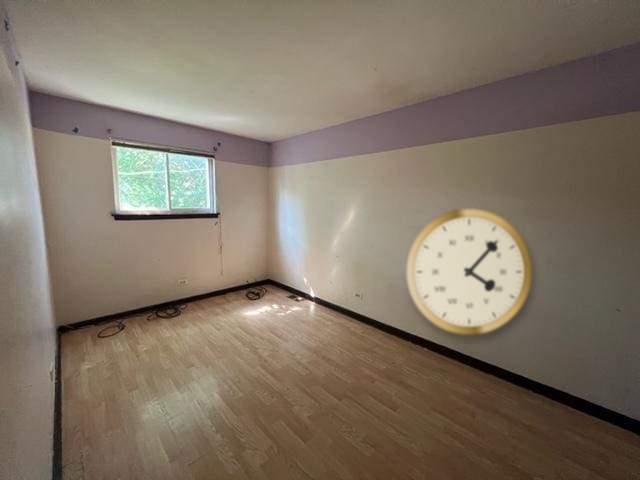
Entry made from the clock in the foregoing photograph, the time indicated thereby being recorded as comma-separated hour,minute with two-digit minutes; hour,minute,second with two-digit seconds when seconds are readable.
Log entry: 4,07
